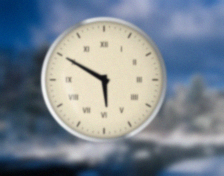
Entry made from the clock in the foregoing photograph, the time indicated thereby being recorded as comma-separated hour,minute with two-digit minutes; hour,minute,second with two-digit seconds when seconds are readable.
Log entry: 5,50
